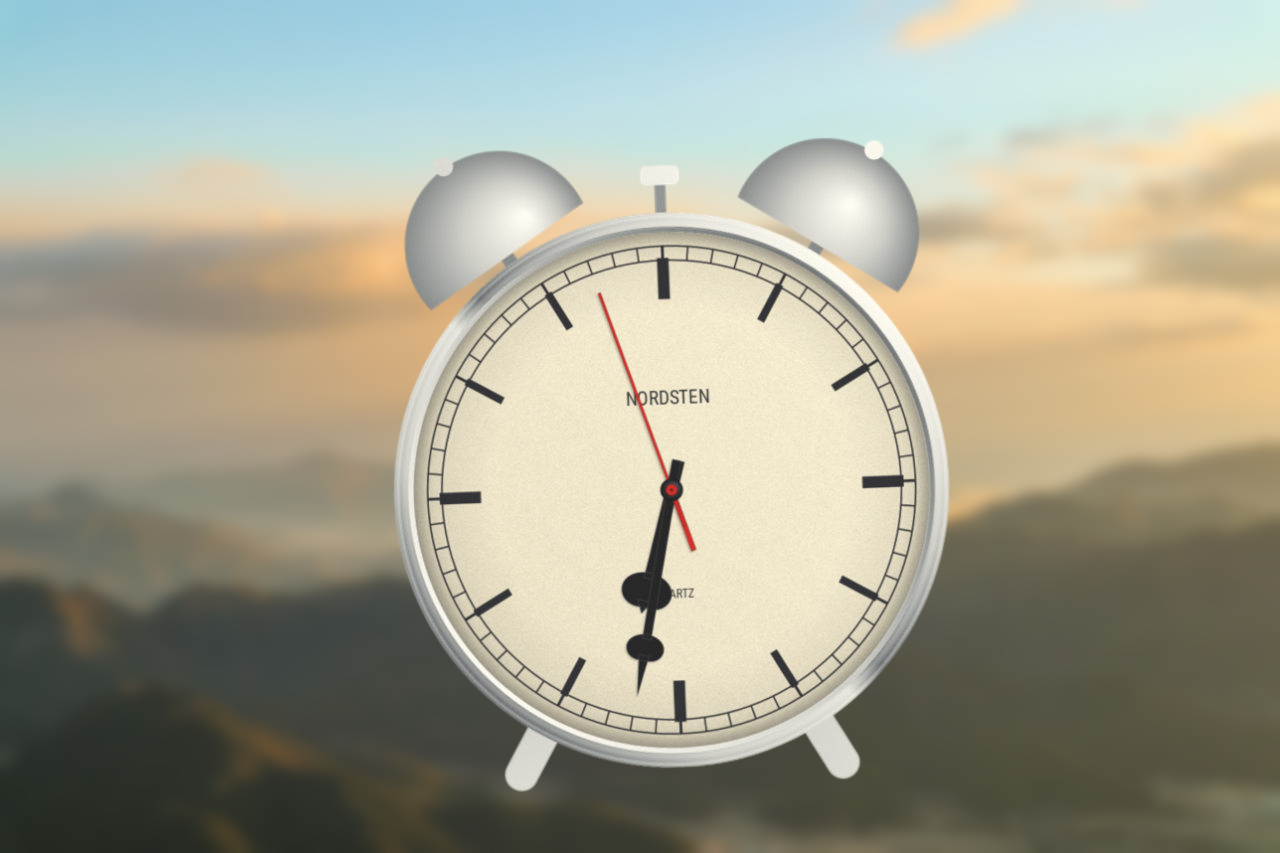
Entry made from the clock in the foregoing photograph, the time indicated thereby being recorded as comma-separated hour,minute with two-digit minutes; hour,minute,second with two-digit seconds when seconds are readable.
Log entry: 6,31,57
